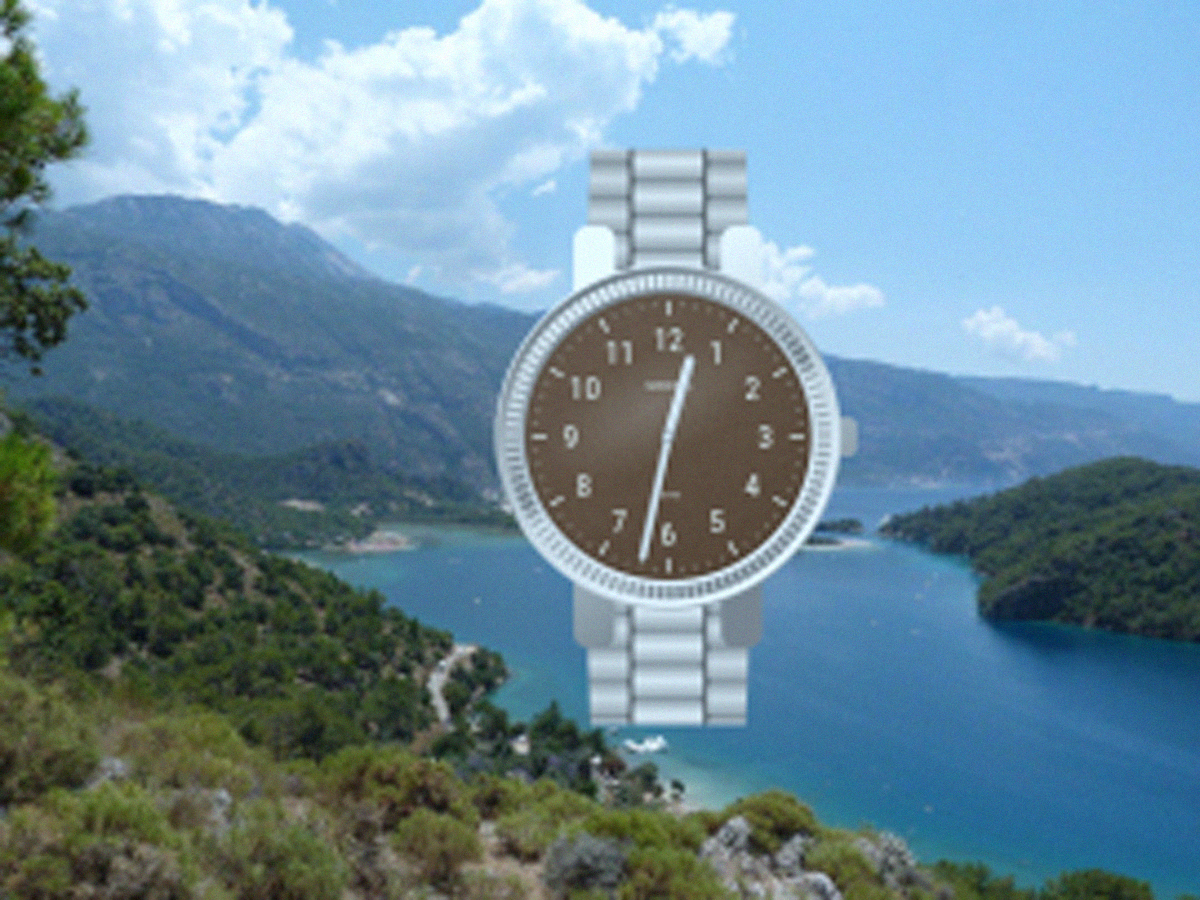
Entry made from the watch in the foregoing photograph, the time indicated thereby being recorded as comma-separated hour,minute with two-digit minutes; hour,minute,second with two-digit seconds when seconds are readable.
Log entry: 12,32
